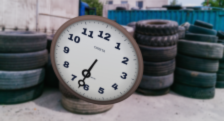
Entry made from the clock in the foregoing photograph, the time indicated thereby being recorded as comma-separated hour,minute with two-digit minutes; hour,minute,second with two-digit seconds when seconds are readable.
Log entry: 6,32
